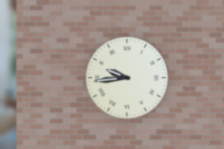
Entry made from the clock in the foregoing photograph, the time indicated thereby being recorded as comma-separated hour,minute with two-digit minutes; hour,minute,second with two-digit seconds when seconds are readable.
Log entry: 9,44
